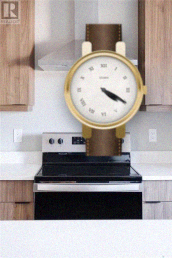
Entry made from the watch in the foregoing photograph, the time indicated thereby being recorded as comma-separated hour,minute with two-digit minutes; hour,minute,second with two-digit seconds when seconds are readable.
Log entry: 4,20
